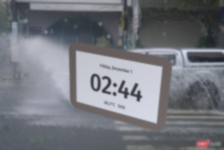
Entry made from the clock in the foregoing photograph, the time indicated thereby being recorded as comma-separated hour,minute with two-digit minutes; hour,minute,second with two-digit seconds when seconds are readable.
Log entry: 2,44
